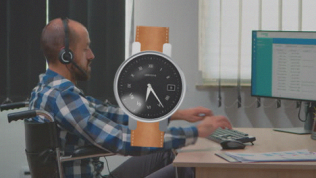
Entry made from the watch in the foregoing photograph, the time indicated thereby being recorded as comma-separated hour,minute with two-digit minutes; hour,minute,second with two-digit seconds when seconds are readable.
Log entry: 6,24
